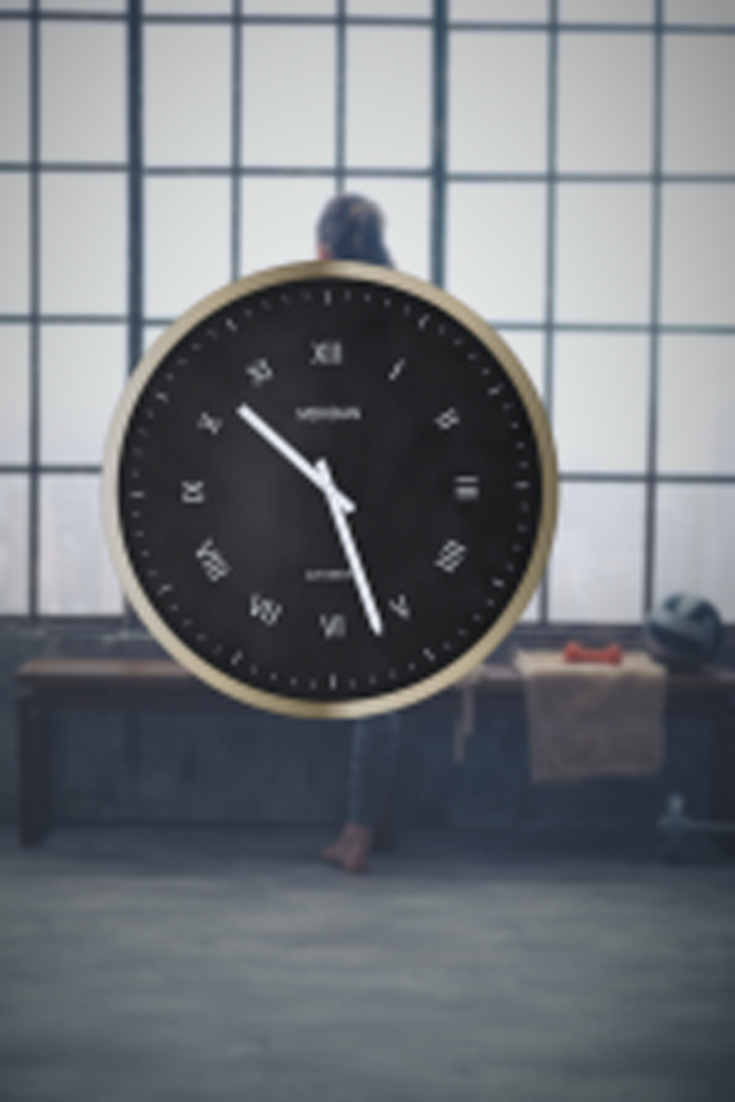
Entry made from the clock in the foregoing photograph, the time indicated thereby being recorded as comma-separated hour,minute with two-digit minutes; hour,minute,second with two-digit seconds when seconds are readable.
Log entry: 10,27
